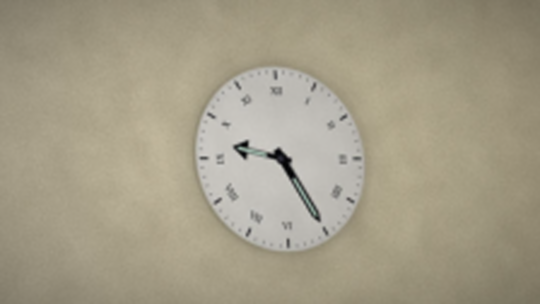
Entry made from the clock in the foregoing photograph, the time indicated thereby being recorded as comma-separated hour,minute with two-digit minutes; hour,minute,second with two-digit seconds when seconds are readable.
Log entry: 9,25
